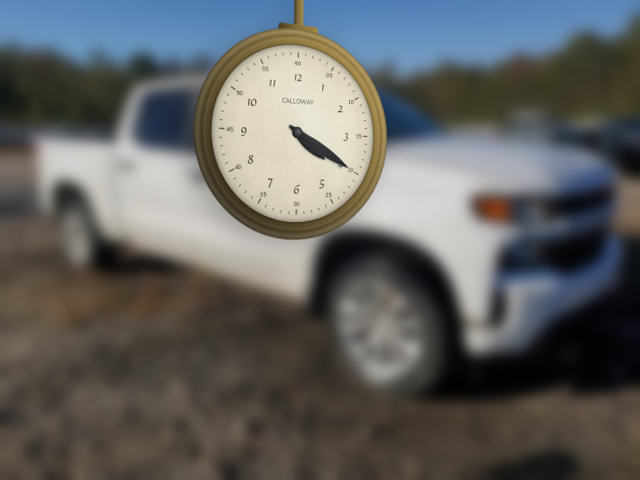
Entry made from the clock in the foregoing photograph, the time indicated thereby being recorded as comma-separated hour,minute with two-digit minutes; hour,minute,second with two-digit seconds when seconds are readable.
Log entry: 4,20
